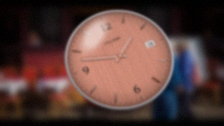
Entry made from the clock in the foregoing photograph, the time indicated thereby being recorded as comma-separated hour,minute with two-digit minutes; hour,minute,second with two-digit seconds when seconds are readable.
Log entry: 1,48
